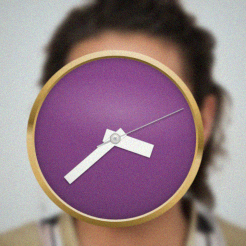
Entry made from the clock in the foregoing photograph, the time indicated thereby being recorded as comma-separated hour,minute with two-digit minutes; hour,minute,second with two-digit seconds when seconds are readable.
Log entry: 3,38,11
